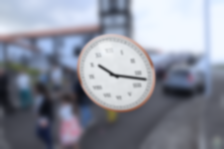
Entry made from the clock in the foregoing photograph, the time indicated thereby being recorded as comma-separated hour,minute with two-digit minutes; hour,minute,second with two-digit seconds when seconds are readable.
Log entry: 10,17
